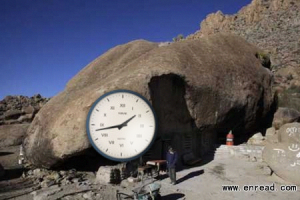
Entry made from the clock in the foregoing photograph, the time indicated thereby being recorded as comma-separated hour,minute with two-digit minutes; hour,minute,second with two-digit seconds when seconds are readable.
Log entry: 1,43
